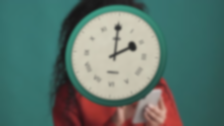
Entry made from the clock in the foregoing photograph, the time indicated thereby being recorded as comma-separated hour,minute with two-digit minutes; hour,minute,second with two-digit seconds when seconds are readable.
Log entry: 2,00
